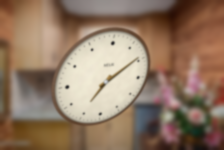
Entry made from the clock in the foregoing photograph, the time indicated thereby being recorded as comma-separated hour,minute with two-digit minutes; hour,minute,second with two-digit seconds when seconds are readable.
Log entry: 7,09
